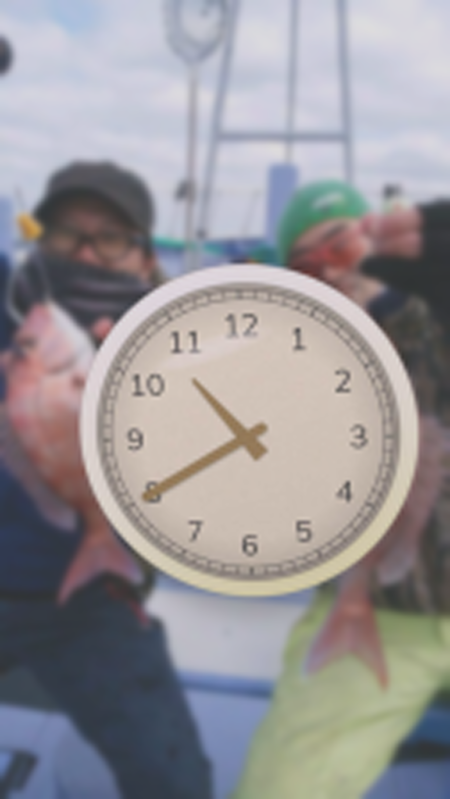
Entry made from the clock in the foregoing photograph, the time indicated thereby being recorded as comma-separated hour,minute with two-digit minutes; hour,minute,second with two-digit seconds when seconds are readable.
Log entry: 10,40
